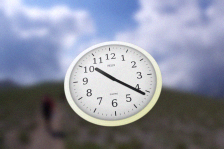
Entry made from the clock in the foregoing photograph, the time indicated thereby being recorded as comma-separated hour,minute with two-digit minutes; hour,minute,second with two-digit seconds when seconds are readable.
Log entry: 10,21
